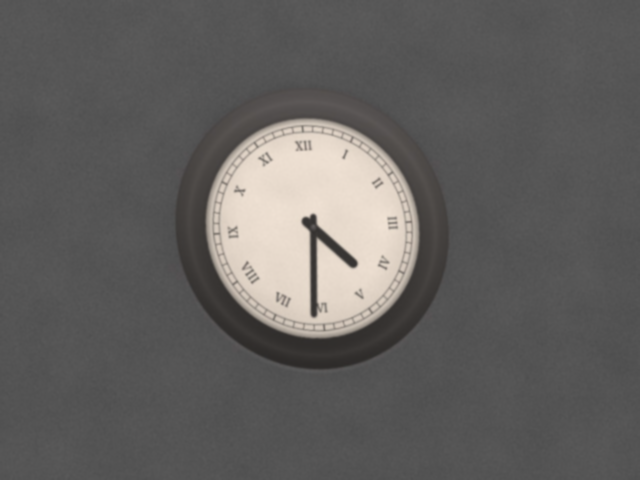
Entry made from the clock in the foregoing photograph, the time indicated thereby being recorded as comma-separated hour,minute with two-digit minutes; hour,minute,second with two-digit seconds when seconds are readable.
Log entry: 4,31
